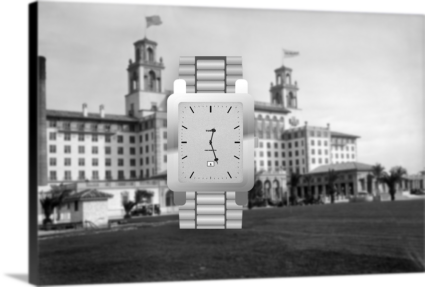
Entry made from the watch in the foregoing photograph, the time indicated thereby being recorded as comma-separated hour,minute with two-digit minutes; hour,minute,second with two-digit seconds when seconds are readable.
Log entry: 12,27
